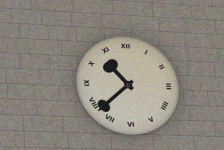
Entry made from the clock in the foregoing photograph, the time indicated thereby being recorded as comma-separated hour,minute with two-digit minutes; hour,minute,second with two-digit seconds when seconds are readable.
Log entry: 10,38
